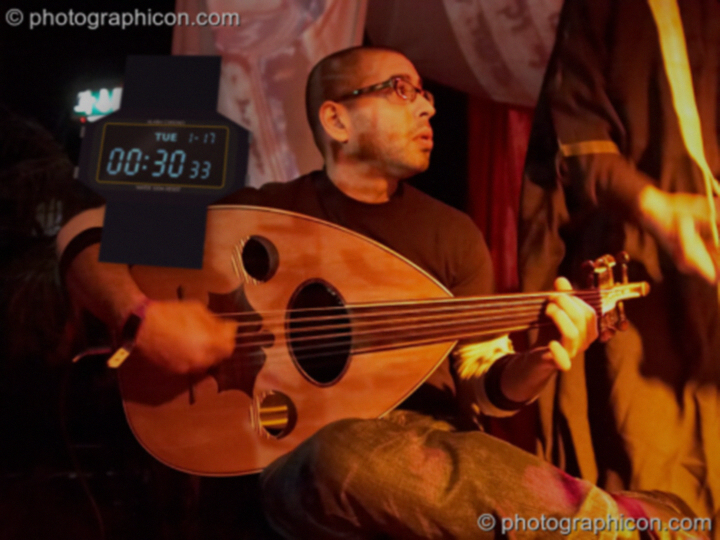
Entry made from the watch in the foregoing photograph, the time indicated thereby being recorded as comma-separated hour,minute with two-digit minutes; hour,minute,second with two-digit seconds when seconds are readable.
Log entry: 0,30,33
